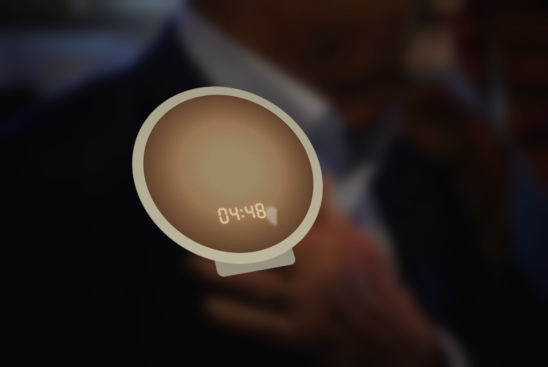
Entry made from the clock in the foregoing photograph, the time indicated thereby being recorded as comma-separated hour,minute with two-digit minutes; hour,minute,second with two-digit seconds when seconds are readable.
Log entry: 4,48
